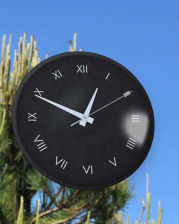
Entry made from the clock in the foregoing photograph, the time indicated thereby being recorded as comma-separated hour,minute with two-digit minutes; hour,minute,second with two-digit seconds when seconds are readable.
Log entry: 12,49,10
